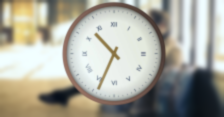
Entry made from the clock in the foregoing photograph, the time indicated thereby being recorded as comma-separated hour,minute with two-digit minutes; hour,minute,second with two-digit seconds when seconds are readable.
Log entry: 10,34
